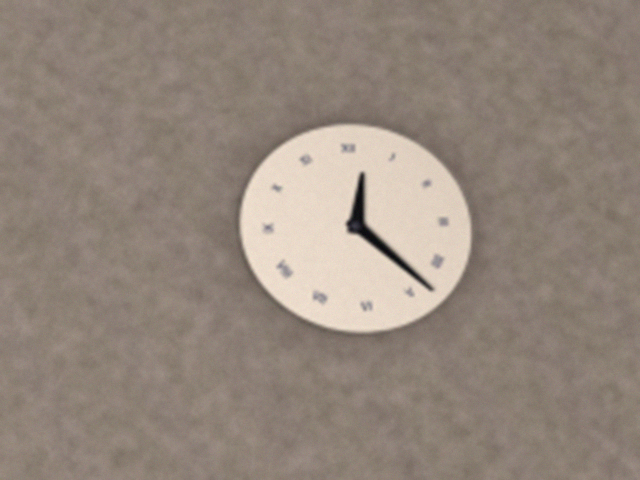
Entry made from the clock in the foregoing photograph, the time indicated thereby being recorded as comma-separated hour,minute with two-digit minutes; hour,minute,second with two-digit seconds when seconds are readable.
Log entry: 12,23
